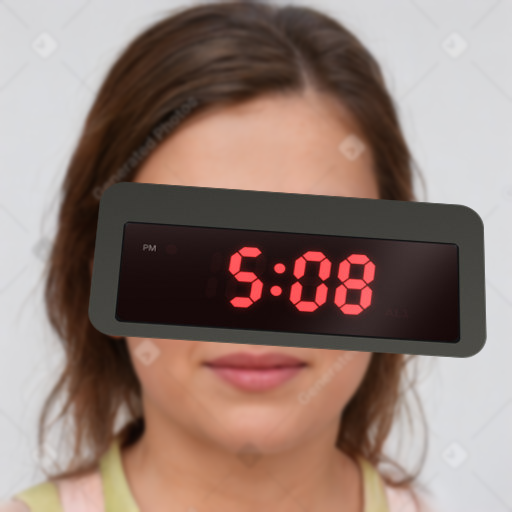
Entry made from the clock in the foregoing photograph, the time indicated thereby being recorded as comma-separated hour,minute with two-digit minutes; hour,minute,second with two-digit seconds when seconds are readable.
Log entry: 5,08
